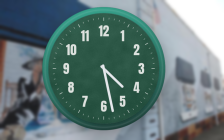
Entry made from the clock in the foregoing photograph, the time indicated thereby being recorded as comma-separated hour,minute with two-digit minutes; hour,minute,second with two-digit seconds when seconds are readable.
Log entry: 4,28
